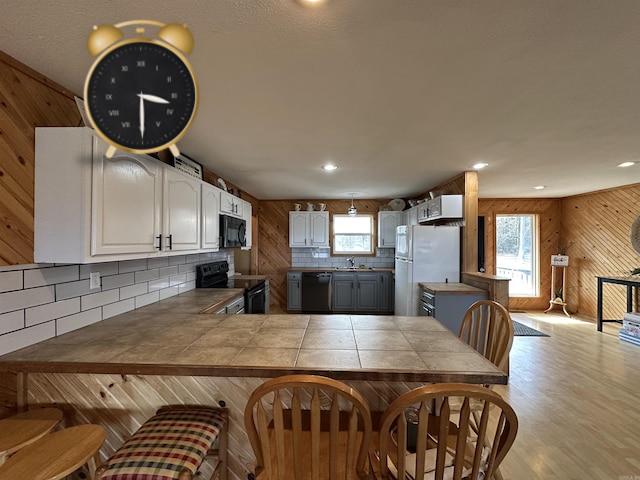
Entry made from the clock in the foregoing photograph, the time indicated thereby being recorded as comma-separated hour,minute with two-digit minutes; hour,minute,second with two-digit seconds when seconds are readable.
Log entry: 3,30
